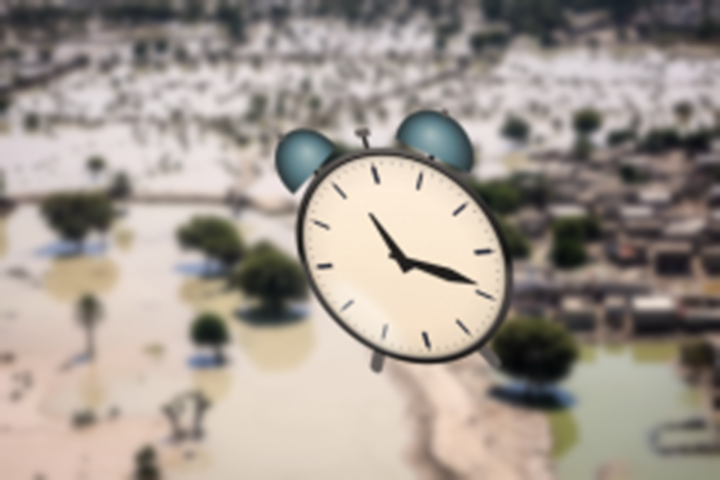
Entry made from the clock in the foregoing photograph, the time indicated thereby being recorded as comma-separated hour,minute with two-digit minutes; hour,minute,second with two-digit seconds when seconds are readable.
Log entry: 11,19
